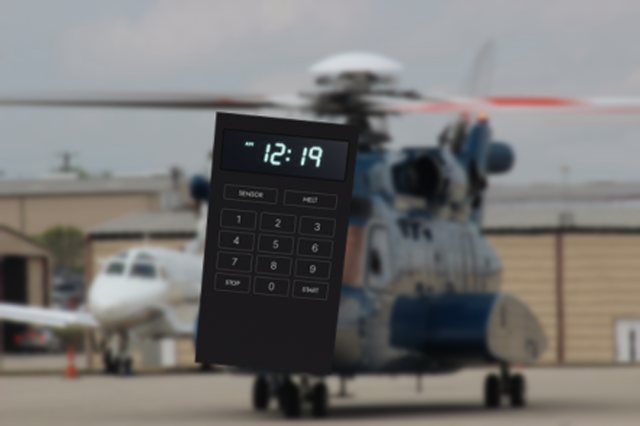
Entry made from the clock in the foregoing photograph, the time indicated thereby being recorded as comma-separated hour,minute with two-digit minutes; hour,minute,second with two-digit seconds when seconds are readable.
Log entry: 12,19
